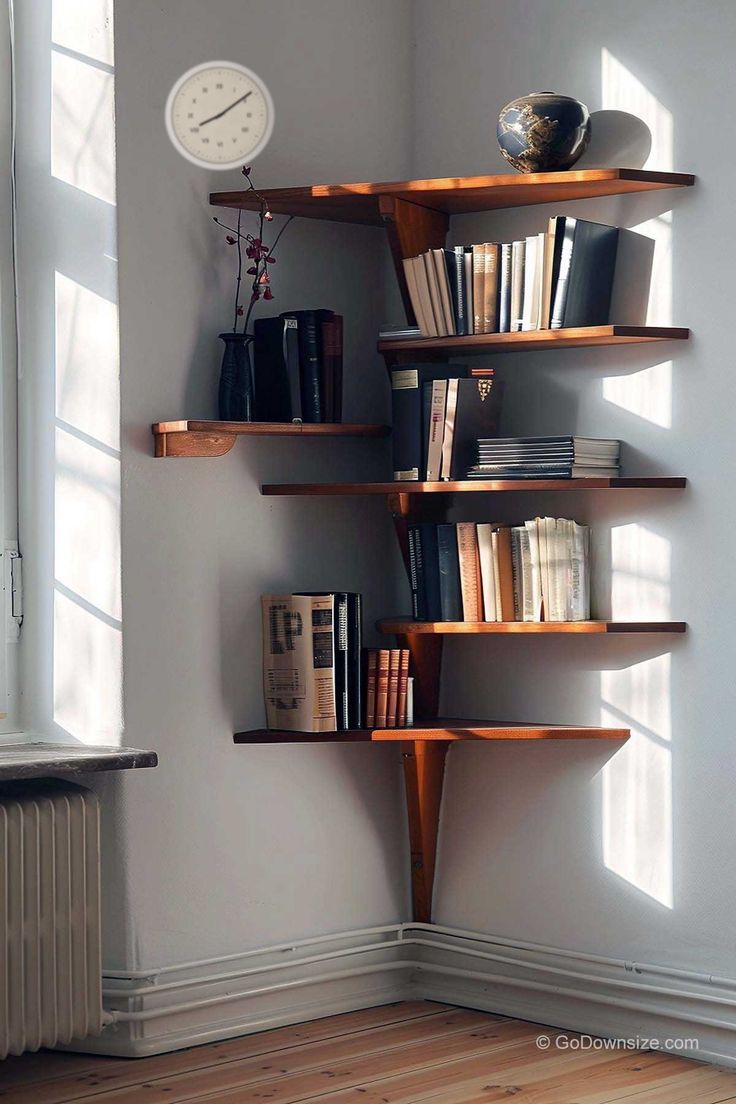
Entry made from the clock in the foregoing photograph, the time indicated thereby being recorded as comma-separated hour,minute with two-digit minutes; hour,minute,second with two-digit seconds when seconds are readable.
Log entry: 8,09
